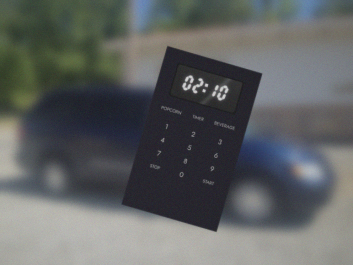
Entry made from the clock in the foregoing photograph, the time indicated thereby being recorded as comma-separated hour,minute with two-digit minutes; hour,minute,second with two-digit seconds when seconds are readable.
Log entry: 2,10
